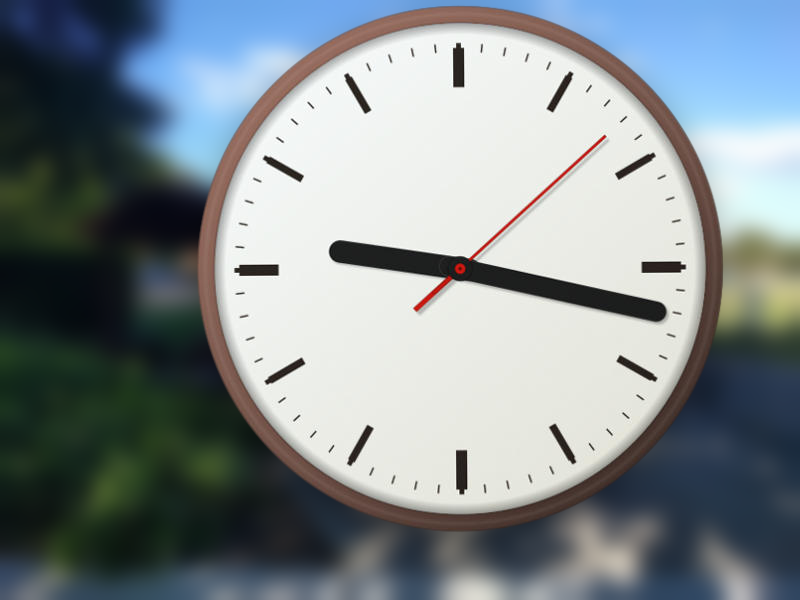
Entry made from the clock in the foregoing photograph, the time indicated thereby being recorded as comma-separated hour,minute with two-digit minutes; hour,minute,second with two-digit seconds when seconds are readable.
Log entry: 9,17,08
